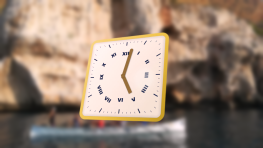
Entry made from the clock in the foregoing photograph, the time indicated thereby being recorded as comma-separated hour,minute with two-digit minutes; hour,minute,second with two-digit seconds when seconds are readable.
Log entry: 5,02
